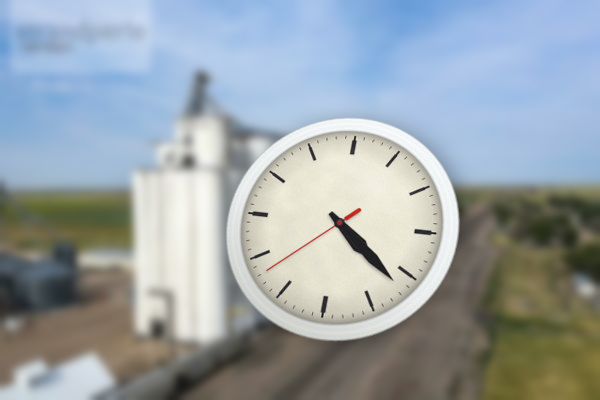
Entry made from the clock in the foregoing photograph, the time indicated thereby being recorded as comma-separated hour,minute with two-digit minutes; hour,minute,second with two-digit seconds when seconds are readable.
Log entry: 4,21,38
